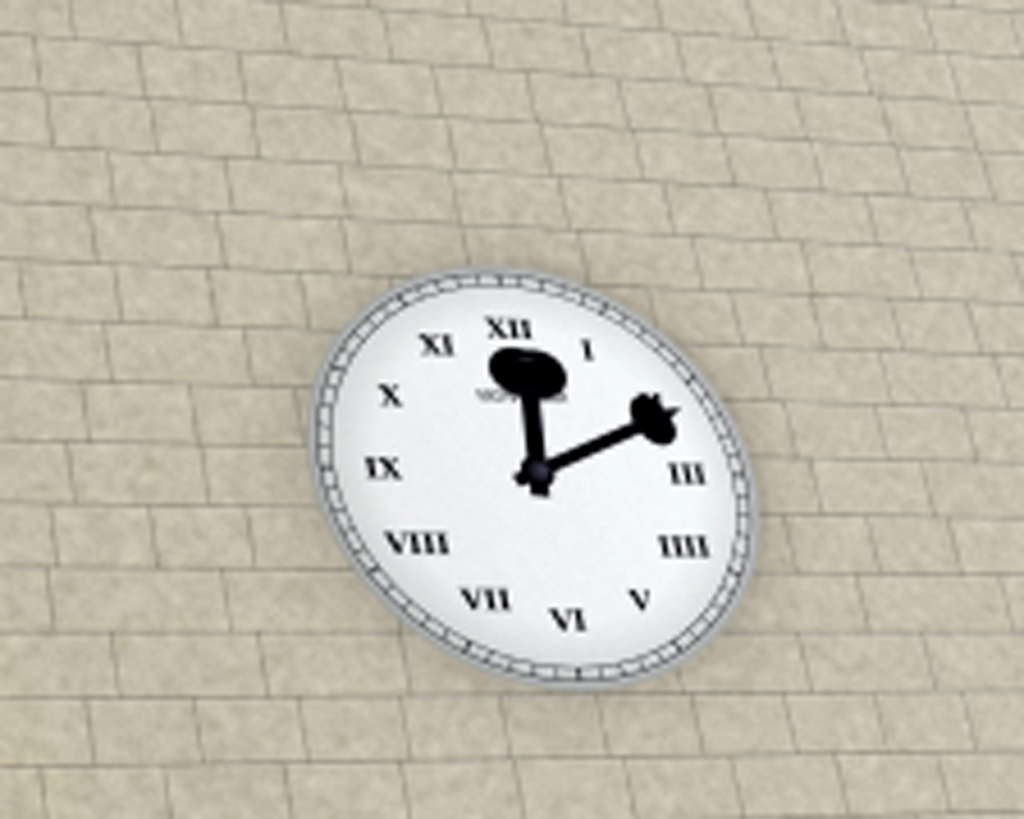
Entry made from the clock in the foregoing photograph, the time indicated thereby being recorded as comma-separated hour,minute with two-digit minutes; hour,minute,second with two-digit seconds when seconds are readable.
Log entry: 12,11
